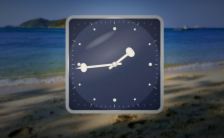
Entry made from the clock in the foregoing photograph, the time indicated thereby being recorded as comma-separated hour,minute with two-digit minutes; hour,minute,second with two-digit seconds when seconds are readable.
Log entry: 1,44
